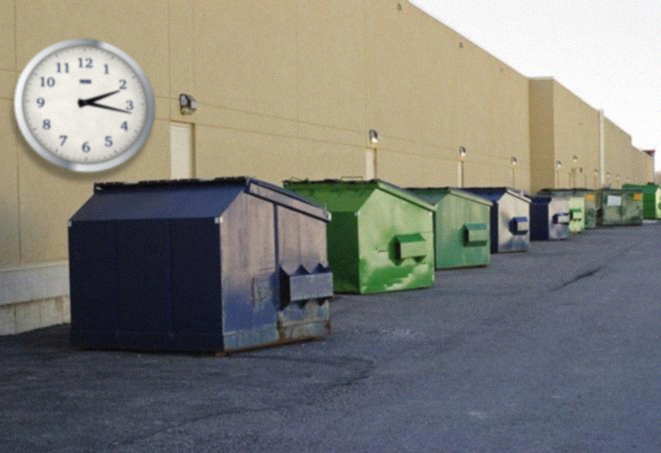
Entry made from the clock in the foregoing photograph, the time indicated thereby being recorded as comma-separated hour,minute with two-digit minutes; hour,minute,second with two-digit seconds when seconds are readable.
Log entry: 2,17
